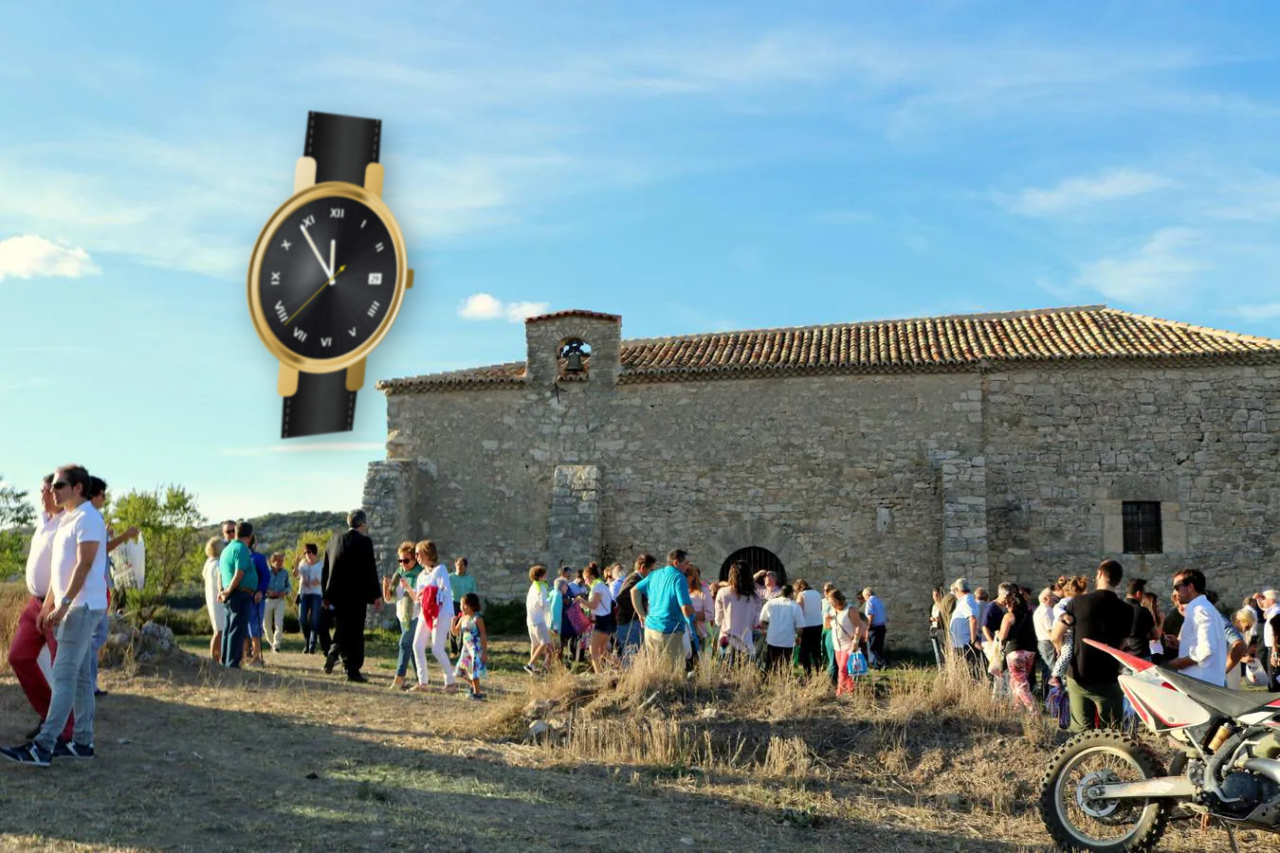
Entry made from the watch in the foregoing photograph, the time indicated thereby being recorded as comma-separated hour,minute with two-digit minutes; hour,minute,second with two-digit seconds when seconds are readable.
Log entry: 11,53,38
